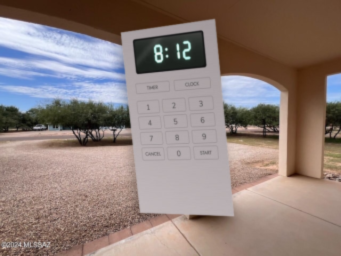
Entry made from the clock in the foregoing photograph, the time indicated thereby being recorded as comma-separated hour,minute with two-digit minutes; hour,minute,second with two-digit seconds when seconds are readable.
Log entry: 8,12
